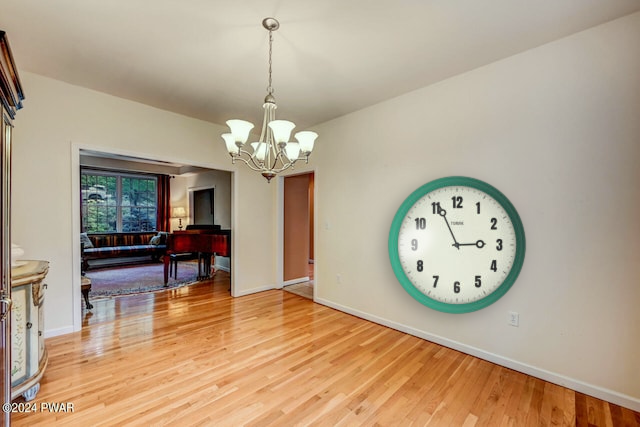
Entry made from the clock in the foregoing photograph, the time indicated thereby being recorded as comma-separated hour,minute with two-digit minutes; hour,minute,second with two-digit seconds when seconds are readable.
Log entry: 2,56
